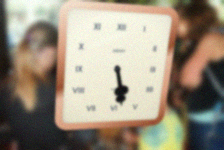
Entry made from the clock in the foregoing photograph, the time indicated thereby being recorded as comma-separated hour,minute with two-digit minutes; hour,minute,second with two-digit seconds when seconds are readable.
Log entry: 5,28
